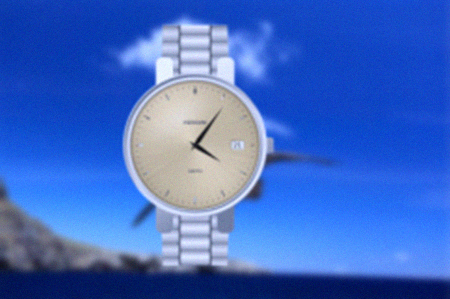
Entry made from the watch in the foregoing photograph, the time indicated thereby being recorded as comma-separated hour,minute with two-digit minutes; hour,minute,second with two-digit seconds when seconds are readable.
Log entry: 4,06
